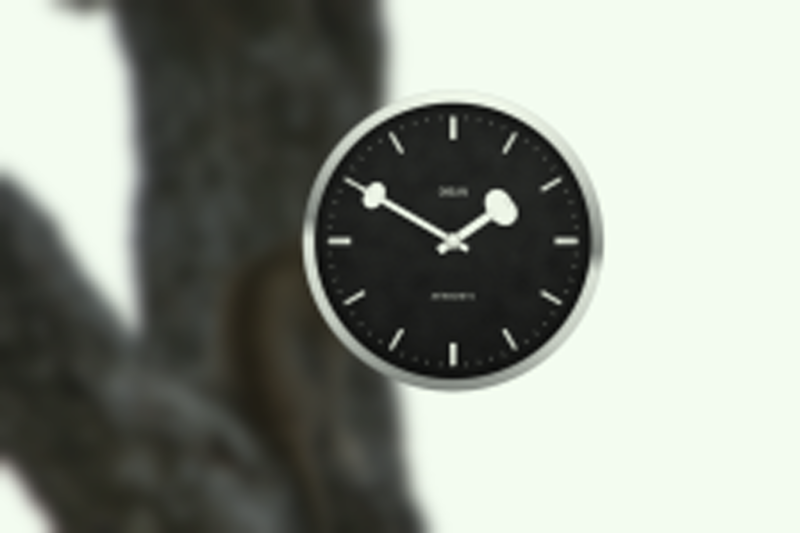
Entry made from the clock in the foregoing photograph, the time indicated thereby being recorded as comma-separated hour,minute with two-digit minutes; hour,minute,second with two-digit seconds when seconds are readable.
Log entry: 1,50
